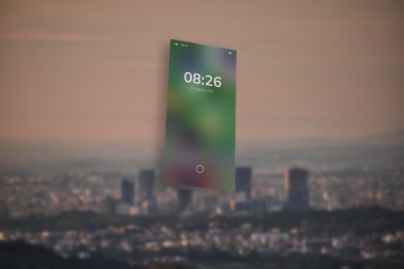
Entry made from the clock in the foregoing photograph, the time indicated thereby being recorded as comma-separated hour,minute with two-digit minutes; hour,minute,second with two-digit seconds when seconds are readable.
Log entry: 8,26
